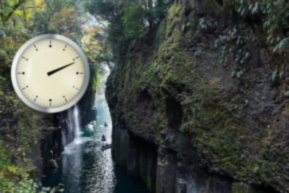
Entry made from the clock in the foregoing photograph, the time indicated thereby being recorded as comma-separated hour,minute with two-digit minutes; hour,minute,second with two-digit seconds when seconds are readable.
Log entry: 2,11
